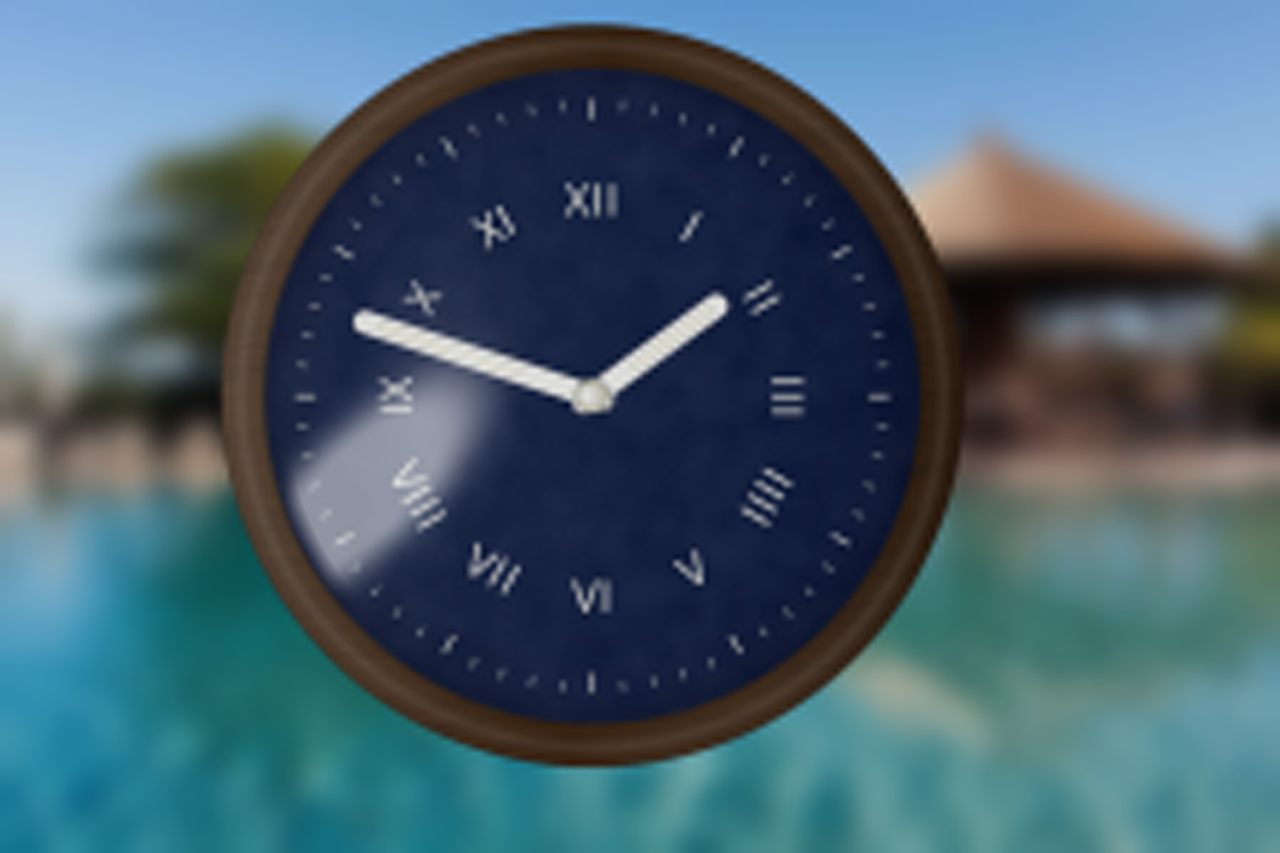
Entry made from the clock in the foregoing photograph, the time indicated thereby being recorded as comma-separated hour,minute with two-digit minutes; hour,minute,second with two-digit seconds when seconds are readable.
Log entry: 1,48
